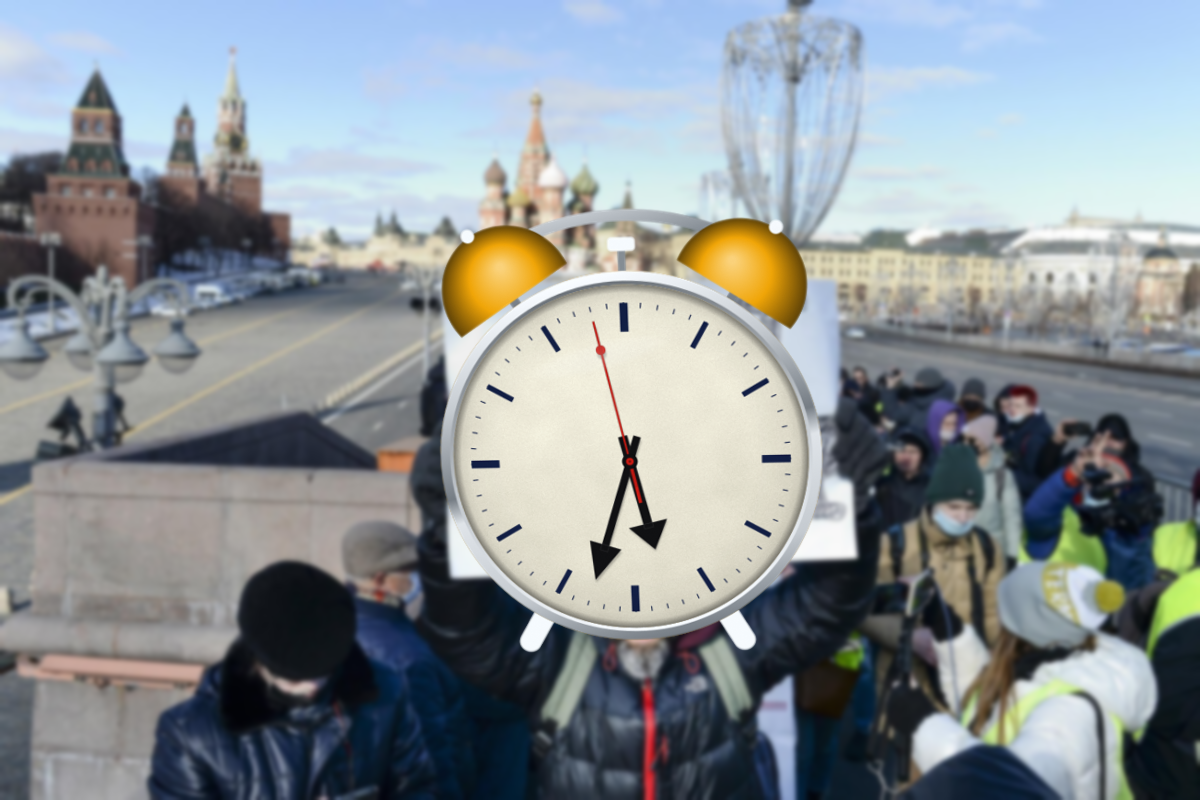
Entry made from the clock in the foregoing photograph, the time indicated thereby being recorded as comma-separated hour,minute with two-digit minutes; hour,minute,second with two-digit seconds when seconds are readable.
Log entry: 5,32,58
